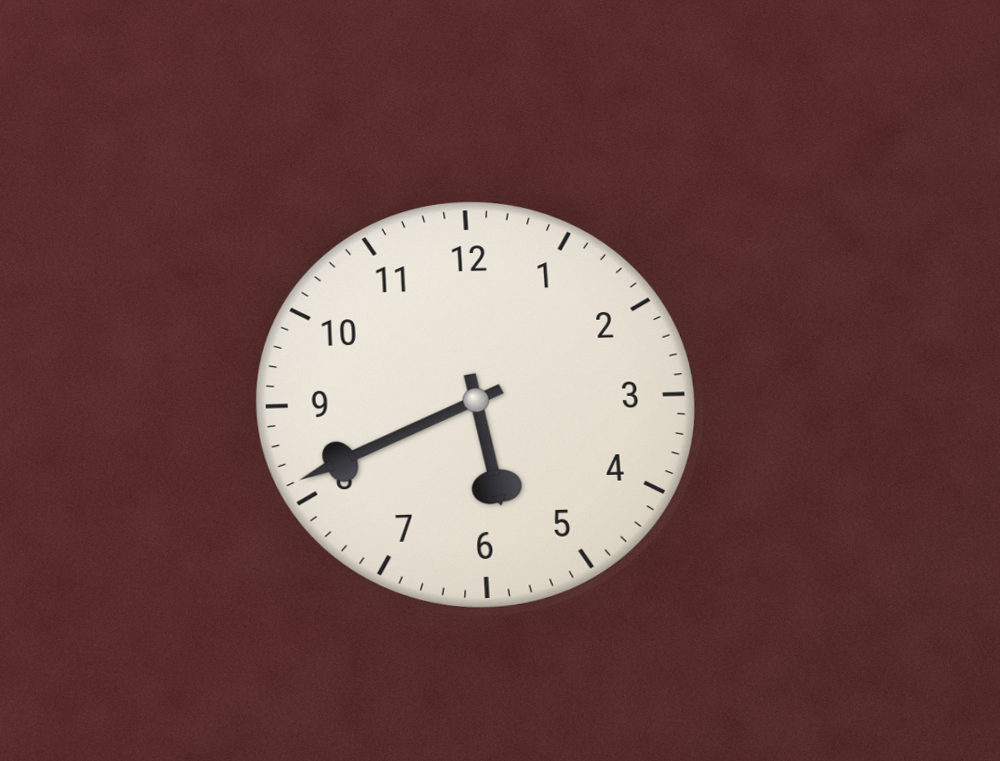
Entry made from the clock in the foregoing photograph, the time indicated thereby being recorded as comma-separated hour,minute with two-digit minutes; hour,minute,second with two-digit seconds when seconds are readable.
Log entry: 5,41
